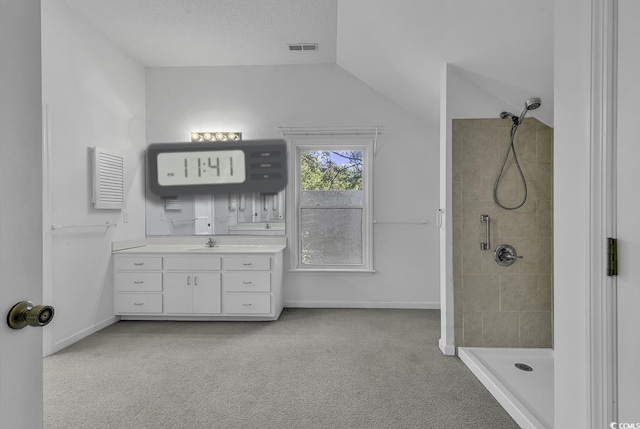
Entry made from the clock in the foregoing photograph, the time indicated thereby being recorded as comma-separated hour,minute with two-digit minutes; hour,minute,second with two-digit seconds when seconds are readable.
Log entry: 11,41
